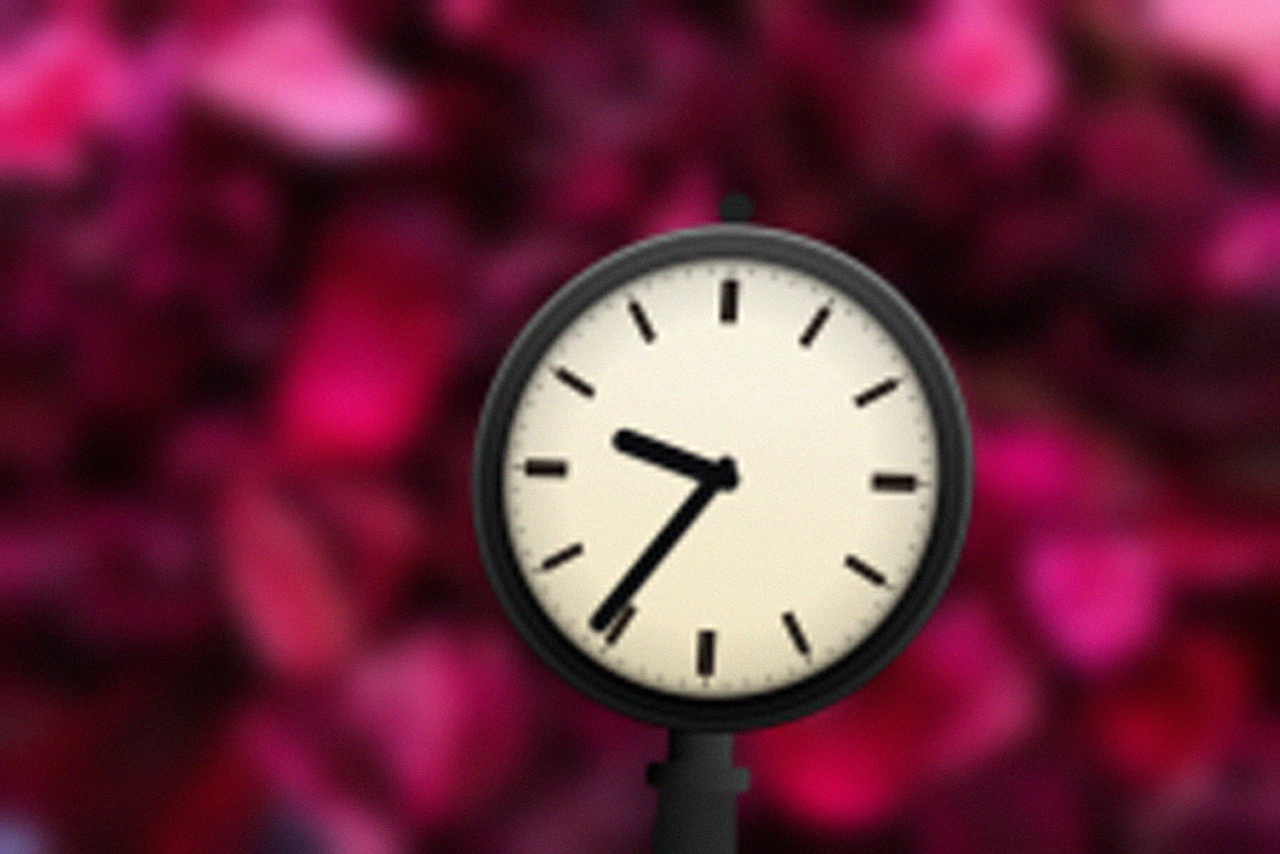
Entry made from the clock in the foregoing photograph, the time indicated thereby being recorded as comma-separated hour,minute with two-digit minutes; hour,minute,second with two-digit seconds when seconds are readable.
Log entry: 9,36
